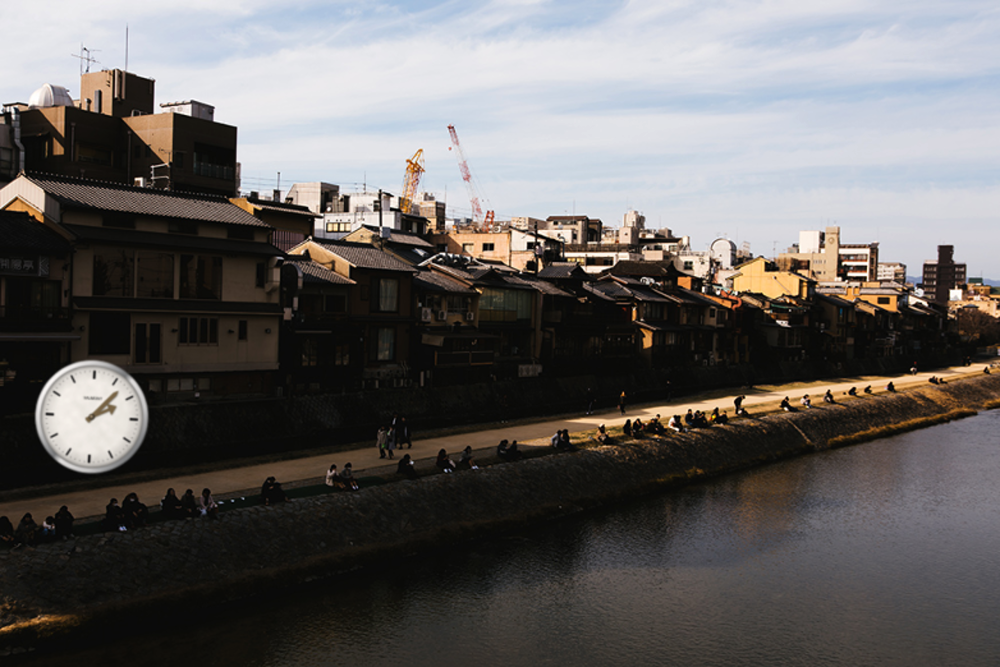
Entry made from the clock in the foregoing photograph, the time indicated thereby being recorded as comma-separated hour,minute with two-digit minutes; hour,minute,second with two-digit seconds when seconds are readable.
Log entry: 2,07
